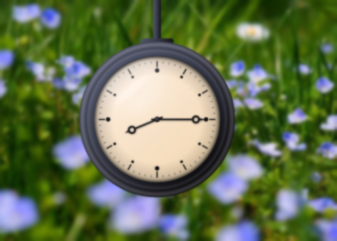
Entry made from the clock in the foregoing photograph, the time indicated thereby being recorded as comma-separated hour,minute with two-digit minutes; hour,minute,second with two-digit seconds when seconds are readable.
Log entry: 8,15
